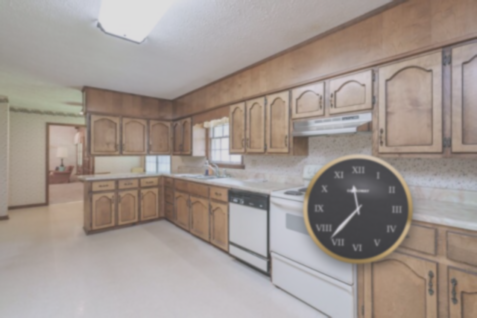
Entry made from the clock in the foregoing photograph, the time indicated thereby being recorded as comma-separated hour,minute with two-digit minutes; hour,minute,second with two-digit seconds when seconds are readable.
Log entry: 11,37
